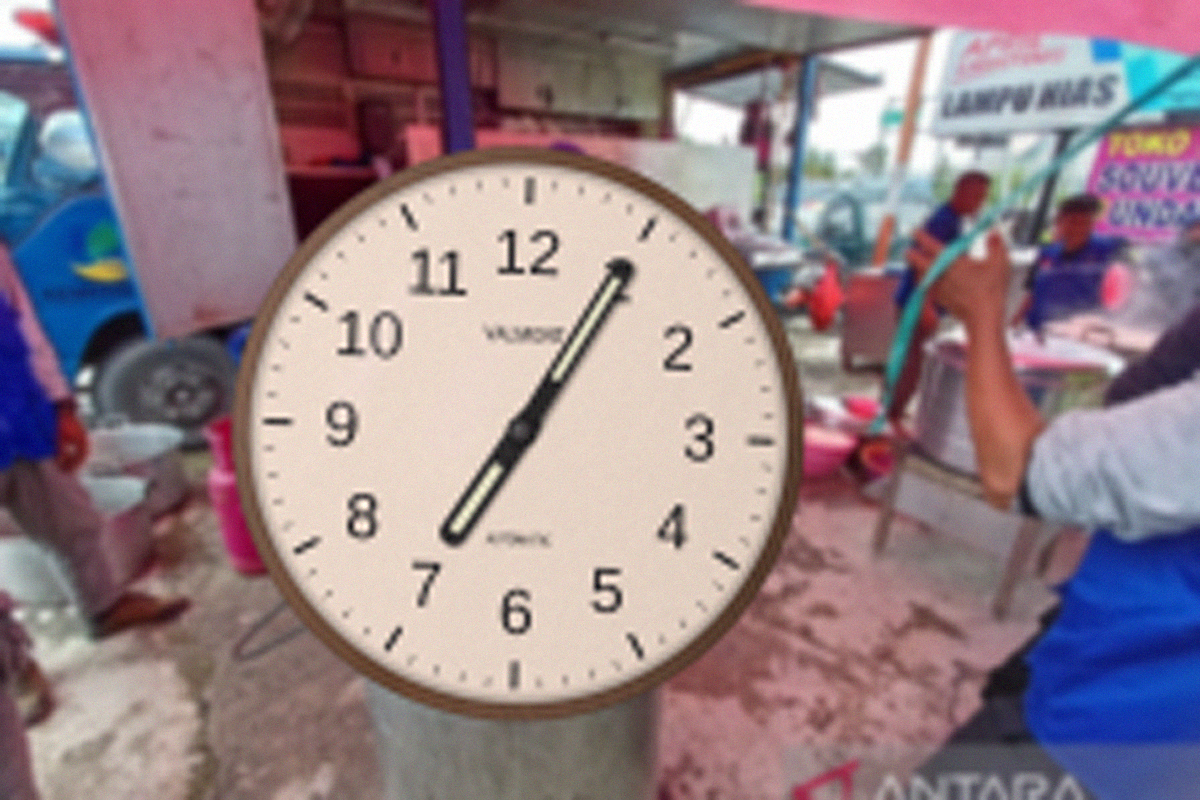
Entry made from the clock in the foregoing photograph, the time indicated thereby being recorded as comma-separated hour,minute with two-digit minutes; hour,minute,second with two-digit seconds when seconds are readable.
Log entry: 7,05
